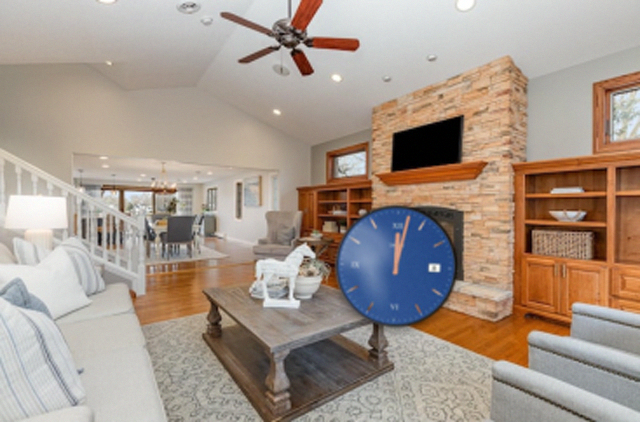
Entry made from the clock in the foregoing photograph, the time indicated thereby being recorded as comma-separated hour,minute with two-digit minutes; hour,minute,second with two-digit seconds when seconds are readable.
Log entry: 12,02
